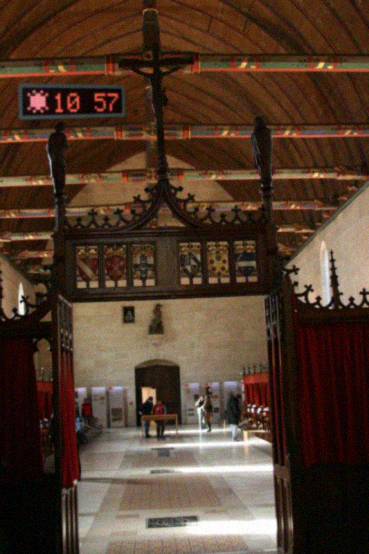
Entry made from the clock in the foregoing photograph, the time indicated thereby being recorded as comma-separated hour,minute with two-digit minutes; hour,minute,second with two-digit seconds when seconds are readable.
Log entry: 10,57
